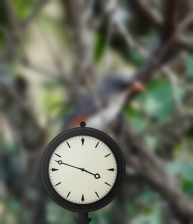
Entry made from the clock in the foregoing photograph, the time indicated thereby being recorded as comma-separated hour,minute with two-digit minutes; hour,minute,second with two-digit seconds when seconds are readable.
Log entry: 3,48
